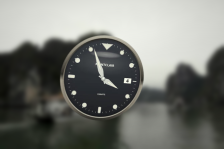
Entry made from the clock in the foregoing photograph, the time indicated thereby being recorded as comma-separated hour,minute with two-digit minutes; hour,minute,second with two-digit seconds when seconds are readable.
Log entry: 3,56
